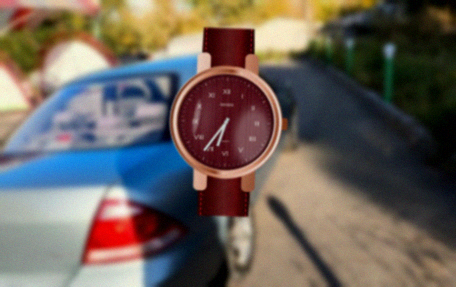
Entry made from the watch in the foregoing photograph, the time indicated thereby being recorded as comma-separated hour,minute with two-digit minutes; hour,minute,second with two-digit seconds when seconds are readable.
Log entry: 6,36
